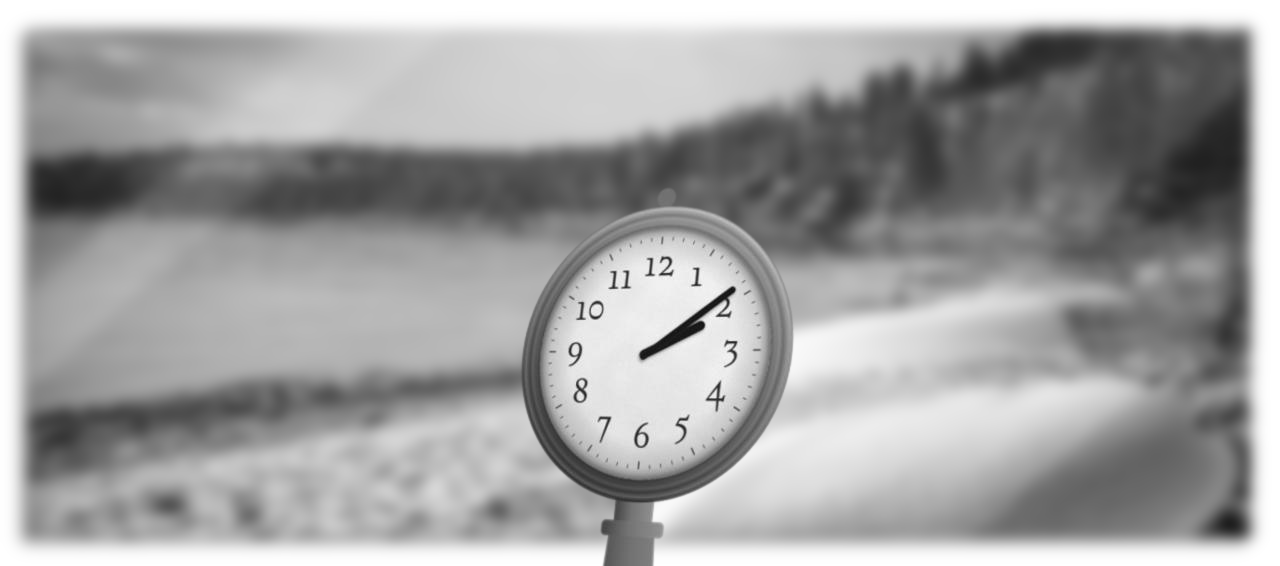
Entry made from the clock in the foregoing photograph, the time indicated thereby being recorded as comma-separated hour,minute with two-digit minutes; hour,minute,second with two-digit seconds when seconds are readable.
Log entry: 2,09
